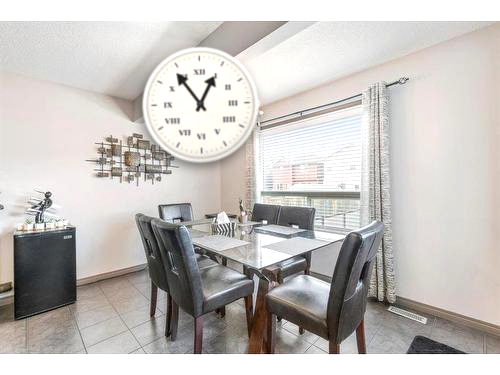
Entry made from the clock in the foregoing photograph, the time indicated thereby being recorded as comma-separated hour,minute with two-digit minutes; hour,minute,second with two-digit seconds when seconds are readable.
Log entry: 12,54
